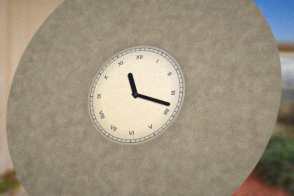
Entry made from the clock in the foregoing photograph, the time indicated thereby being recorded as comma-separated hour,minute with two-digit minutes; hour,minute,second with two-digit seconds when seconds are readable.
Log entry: 11,18
